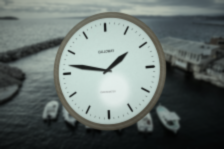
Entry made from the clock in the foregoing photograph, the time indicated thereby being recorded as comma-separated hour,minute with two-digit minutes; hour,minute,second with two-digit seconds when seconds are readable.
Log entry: 1,47
